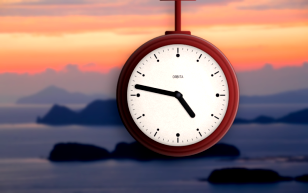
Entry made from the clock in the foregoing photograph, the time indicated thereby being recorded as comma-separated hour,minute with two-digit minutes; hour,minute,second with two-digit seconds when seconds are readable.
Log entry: 4,47
